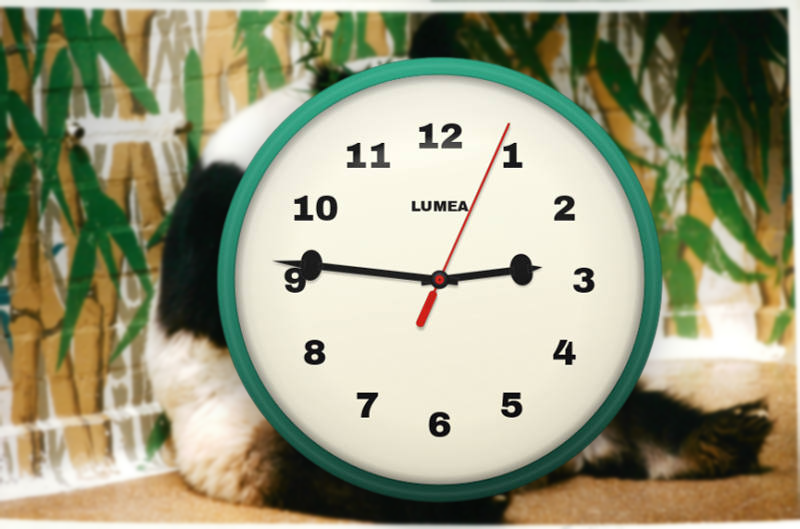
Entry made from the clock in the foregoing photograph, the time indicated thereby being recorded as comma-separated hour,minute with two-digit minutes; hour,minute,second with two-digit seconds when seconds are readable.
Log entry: 2,46,04
